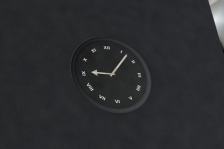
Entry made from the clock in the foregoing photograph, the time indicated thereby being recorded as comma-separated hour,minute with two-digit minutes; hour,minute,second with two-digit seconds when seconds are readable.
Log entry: 9,07
